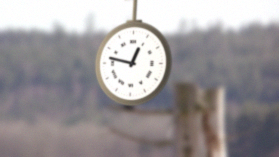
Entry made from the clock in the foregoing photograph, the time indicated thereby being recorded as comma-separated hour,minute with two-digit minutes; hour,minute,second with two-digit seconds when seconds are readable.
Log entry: 12,47
